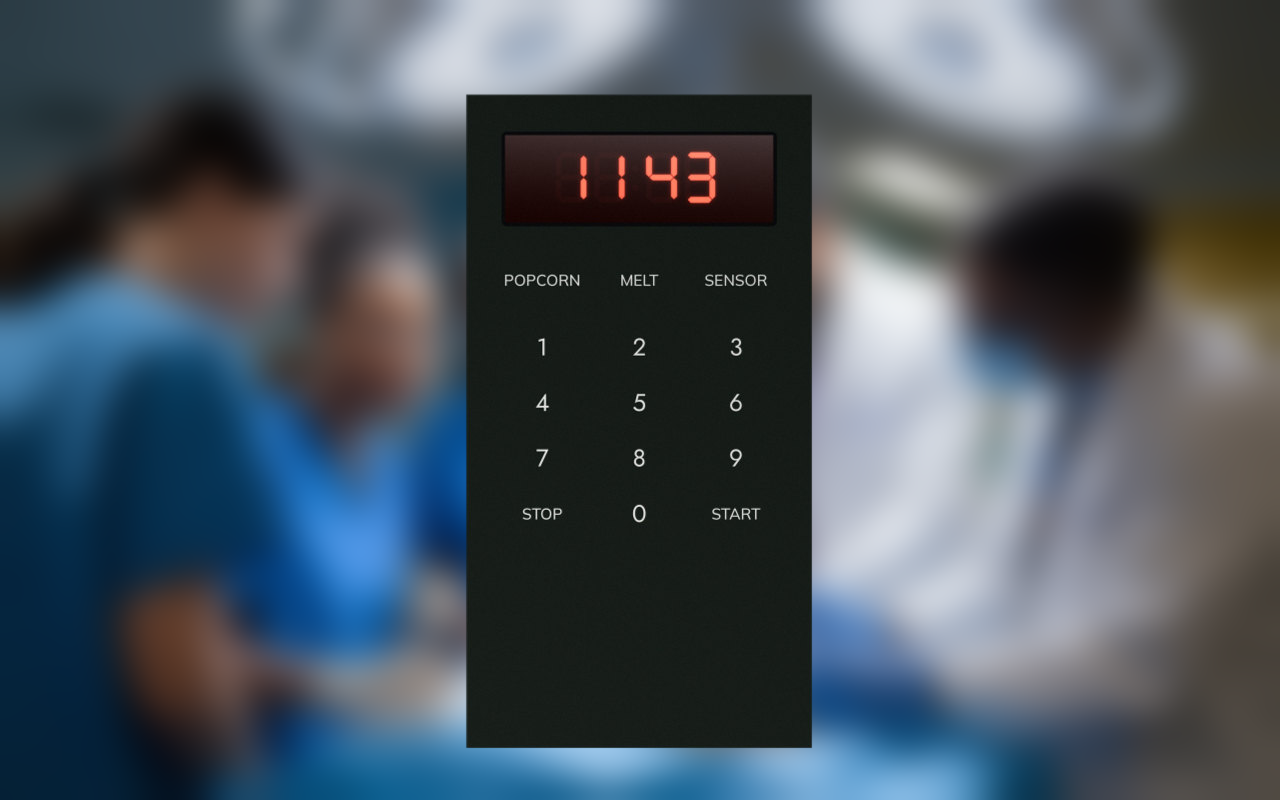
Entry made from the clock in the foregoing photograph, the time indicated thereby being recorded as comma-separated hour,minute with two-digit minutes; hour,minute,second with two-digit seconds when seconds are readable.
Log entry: 11,43
